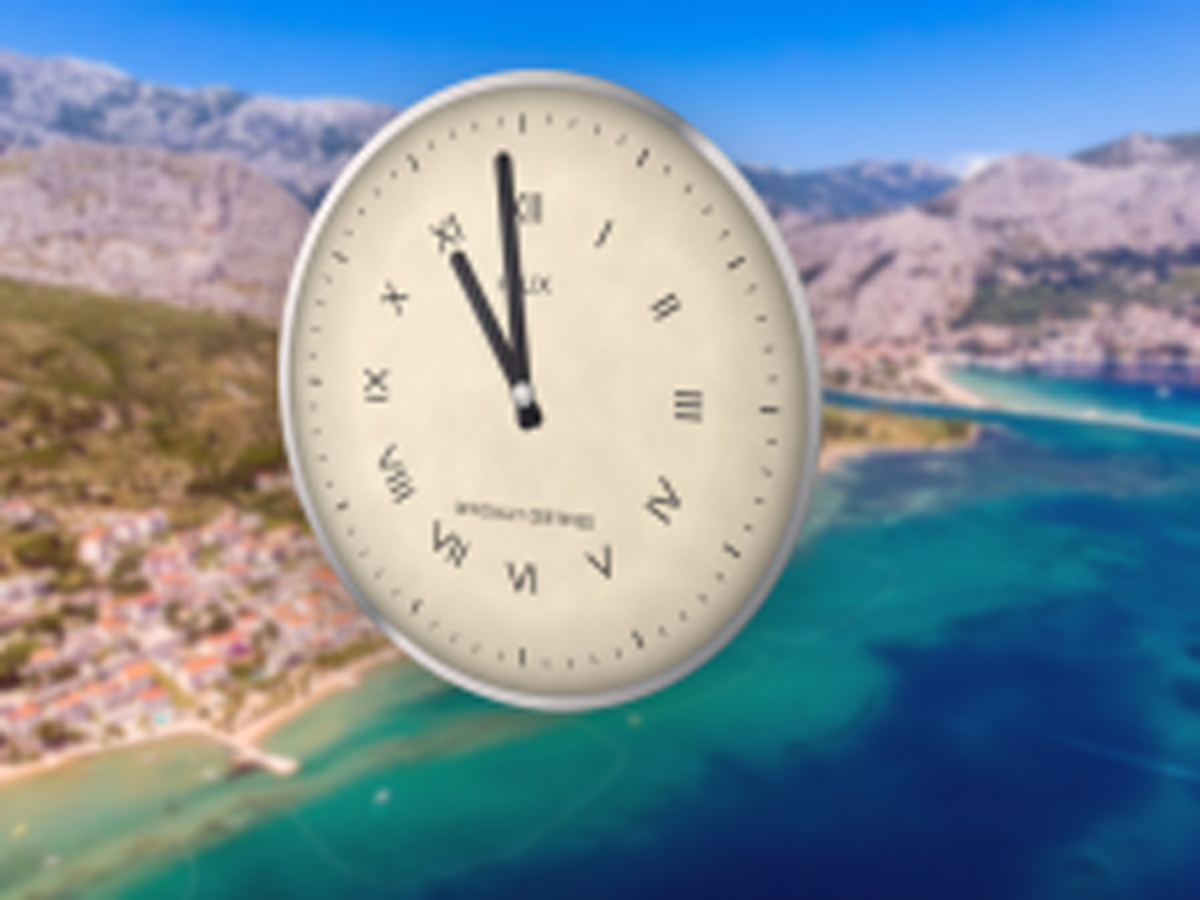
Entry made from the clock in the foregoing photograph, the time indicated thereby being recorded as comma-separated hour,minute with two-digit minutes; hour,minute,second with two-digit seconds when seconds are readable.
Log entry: 10,59
